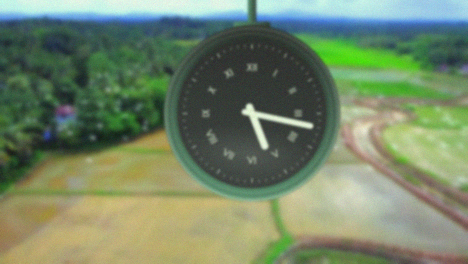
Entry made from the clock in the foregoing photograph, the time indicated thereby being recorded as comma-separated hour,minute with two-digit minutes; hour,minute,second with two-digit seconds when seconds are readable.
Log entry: 5,17
